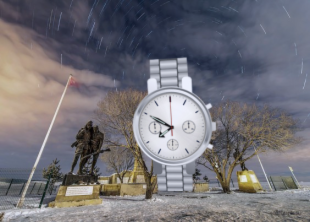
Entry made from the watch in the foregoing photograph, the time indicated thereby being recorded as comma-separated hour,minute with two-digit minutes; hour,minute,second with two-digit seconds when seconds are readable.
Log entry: 7,50
